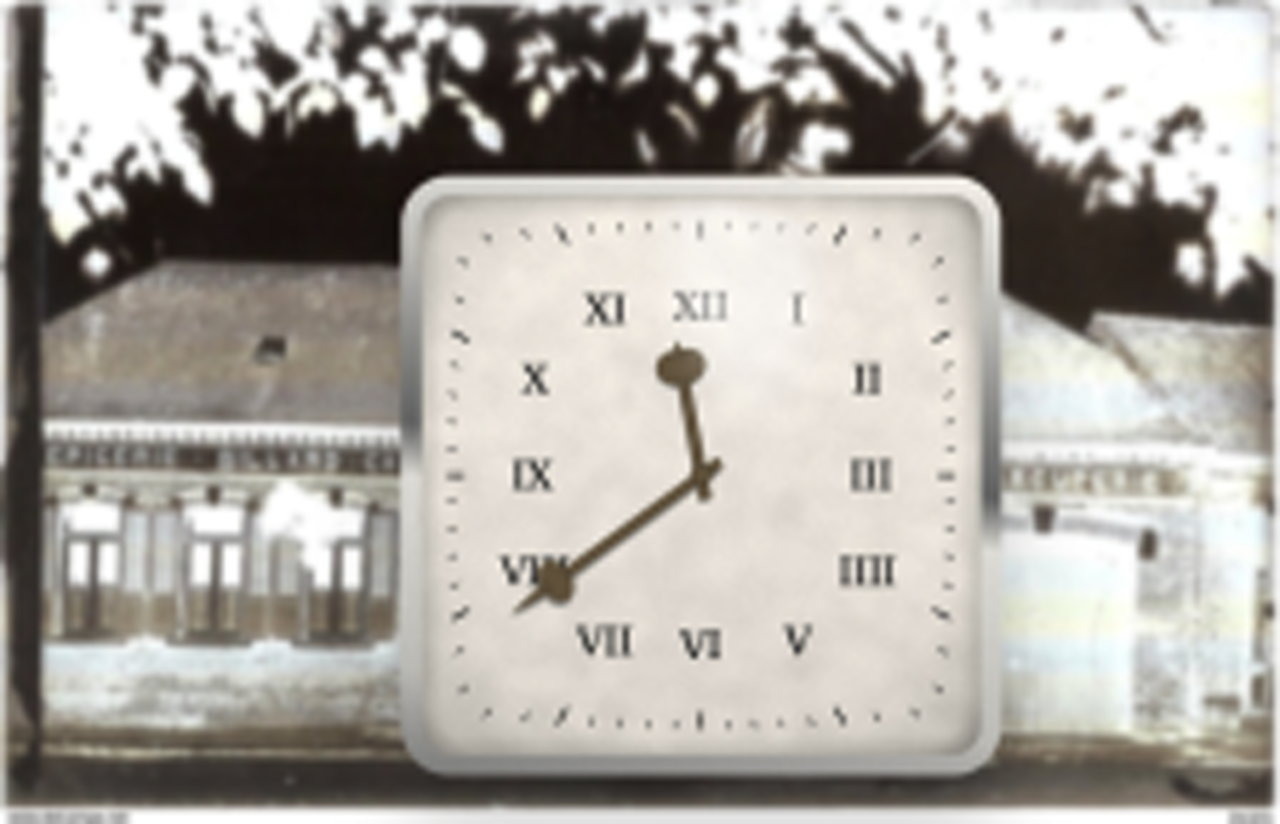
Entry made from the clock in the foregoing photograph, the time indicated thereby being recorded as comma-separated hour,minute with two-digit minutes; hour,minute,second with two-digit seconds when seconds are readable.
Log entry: 11,39
